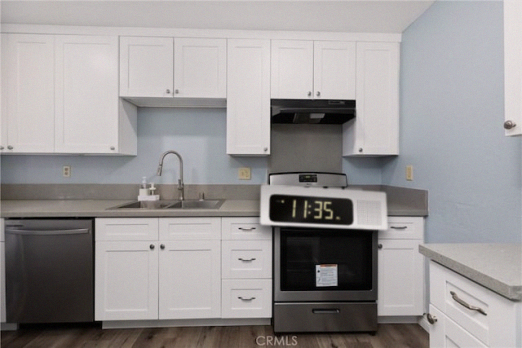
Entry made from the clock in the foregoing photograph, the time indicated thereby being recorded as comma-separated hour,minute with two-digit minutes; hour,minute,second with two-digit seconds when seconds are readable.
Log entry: 11,35
